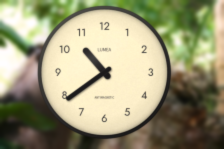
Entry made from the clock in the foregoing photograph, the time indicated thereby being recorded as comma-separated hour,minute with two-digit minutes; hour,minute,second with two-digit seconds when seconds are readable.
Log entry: 10,39
